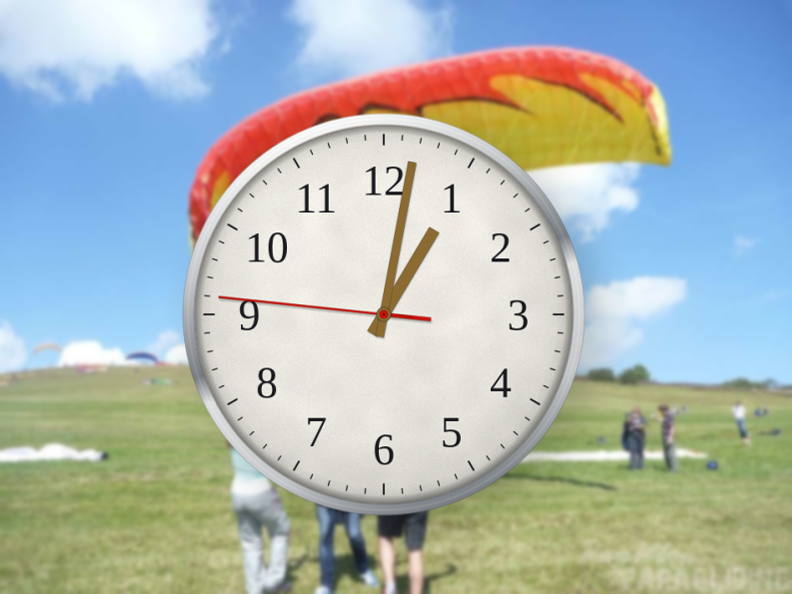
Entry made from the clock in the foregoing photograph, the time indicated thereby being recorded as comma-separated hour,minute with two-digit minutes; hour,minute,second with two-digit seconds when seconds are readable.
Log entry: 1,01,46
